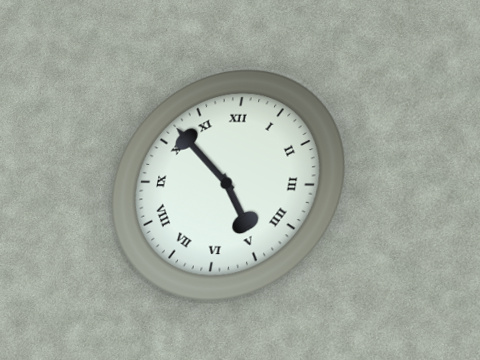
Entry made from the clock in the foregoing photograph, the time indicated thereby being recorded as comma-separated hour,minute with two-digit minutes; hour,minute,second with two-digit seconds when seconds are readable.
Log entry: 4,52
